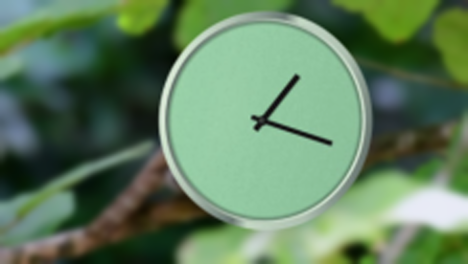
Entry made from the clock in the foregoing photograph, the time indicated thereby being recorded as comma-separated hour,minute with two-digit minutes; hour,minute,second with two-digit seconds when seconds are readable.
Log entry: 1,18
